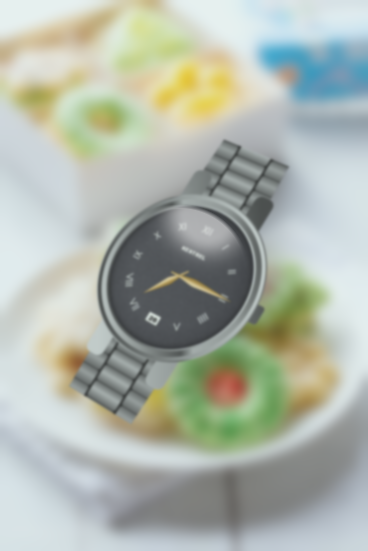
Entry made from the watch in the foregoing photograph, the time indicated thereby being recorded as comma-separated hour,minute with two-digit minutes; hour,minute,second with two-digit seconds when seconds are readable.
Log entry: 7,15
